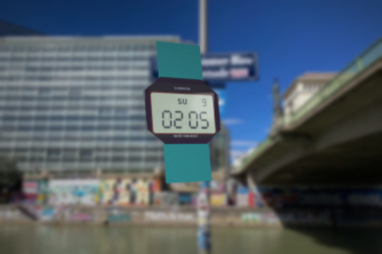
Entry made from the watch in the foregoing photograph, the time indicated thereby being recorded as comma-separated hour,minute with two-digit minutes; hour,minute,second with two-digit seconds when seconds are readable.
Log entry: 2,05
